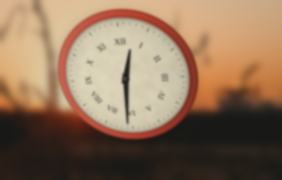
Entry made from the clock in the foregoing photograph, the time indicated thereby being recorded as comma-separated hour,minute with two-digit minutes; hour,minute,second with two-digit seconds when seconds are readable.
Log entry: 12,31
